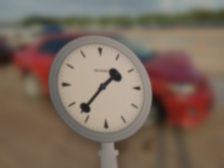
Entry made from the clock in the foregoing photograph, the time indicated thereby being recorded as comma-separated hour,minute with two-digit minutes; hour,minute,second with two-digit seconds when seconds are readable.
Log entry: 1,37
